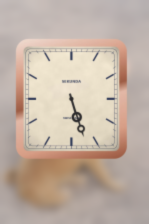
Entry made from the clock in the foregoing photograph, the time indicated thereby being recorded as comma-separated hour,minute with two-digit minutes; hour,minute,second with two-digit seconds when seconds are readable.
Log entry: 5,27
